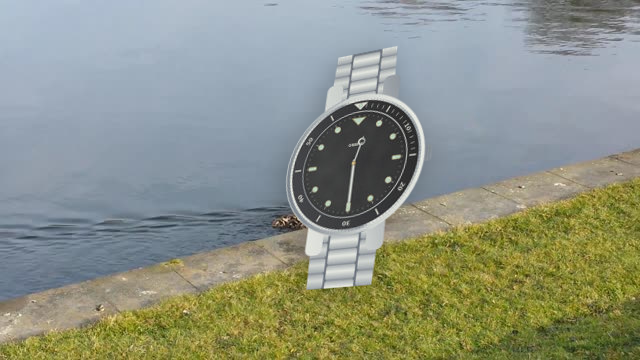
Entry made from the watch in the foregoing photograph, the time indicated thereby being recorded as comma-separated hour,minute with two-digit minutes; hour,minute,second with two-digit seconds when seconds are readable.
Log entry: 12,30
